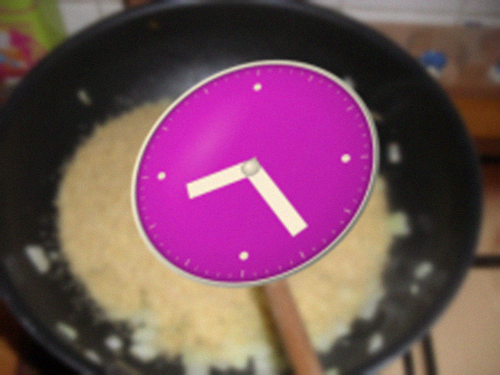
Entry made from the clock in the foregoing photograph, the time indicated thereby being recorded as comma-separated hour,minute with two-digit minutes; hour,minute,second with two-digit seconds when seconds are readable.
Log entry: 8,24
